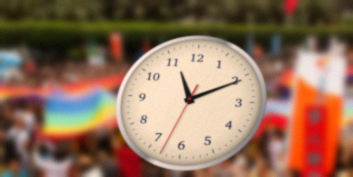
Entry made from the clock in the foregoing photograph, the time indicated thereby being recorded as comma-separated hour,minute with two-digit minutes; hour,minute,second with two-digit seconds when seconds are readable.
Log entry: 11,10,33
